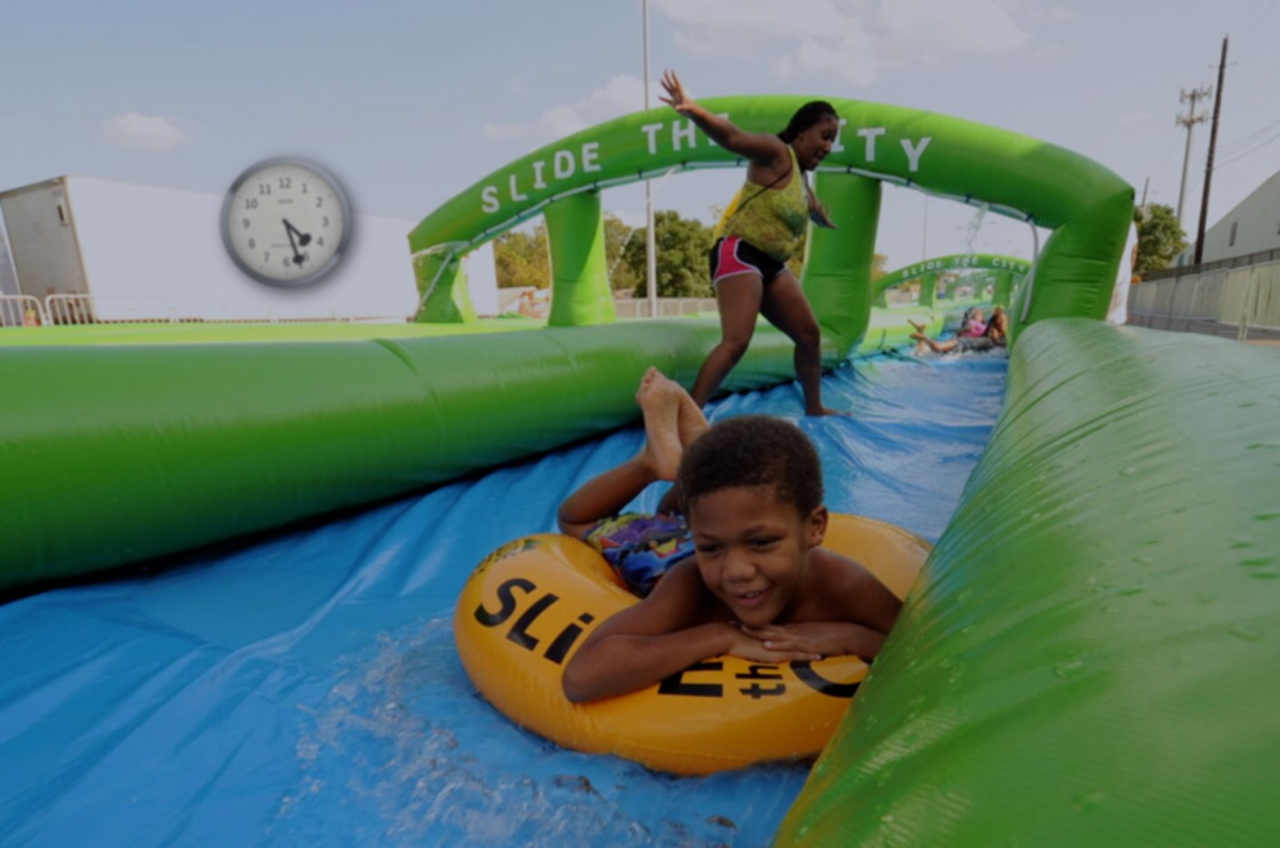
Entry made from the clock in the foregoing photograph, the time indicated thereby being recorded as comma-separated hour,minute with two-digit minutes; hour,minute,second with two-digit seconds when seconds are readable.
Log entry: 4,27
